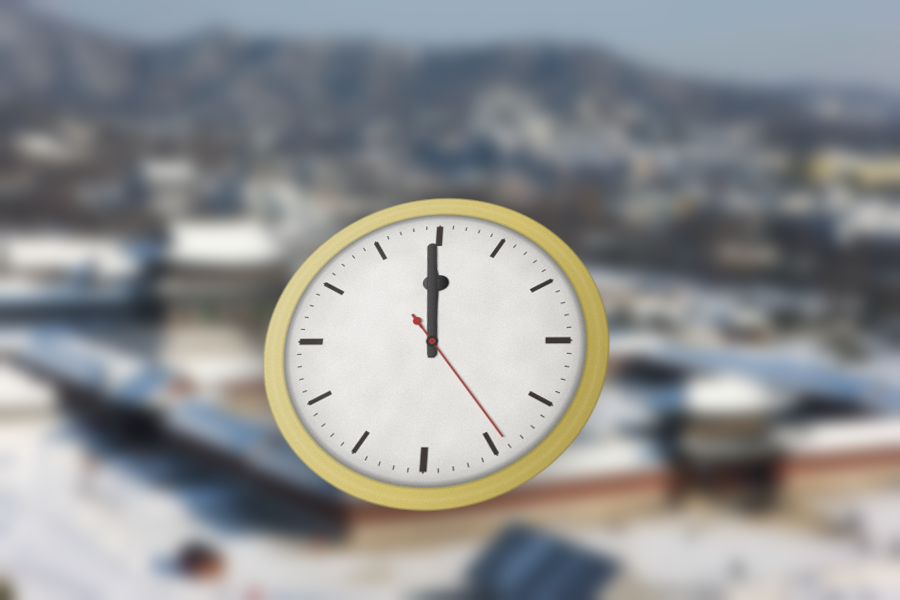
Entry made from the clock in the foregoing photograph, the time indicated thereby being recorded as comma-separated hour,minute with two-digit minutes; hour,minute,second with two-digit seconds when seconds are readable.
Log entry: 11,59,24
